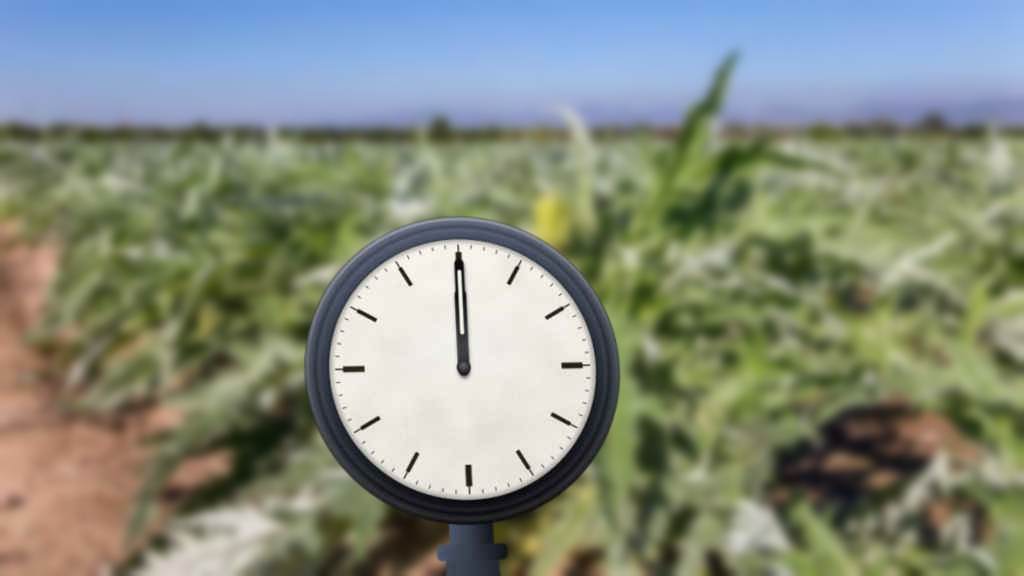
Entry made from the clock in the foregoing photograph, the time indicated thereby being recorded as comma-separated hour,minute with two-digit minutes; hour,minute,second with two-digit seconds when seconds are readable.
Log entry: 12,00
